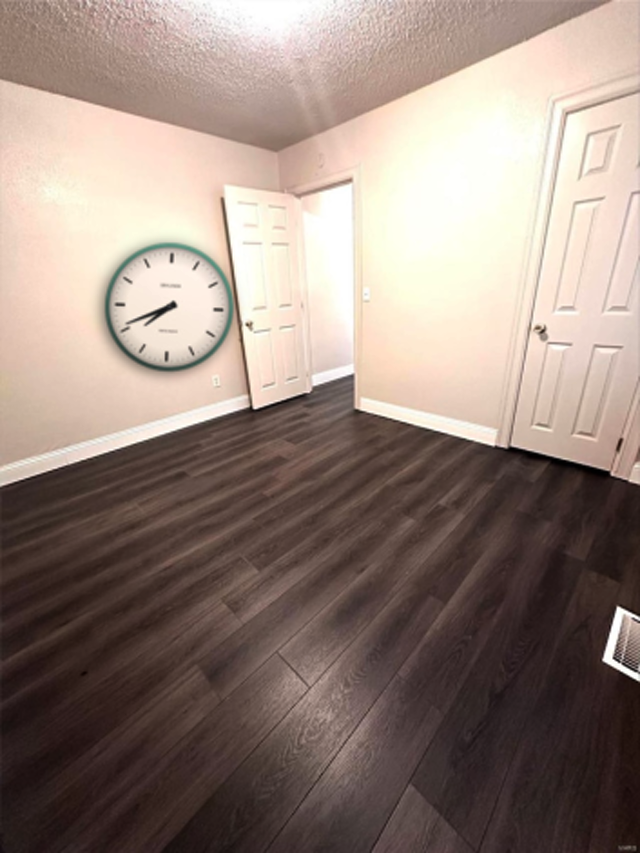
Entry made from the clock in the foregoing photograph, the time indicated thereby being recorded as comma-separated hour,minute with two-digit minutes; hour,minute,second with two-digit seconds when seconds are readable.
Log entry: 7,41
